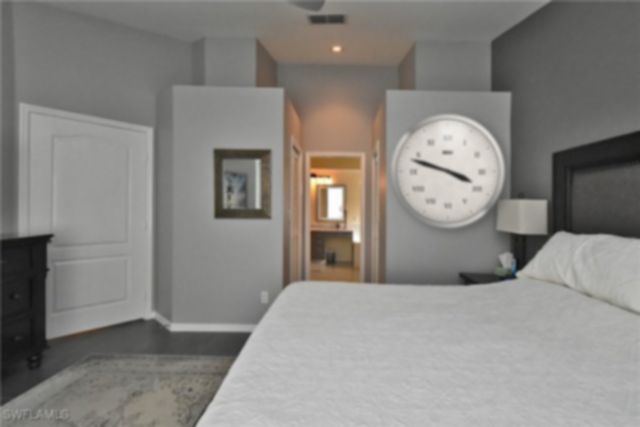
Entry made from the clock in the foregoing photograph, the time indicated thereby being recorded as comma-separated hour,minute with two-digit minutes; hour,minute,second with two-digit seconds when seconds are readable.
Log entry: 3,48
